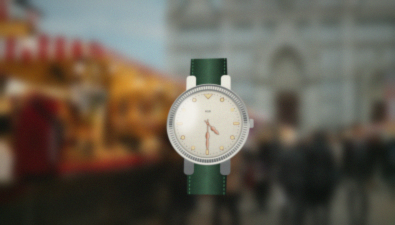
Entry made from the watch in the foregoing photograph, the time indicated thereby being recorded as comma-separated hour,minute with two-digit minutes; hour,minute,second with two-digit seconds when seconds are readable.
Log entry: 4,30
